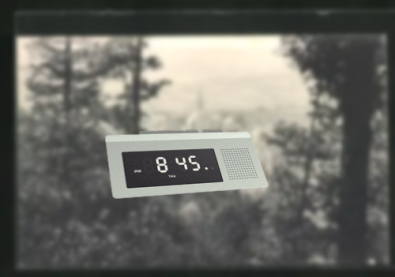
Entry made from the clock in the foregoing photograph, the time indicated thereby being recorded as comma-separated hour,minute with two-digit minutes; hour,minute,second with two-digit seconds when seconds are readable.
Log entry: 8,45
